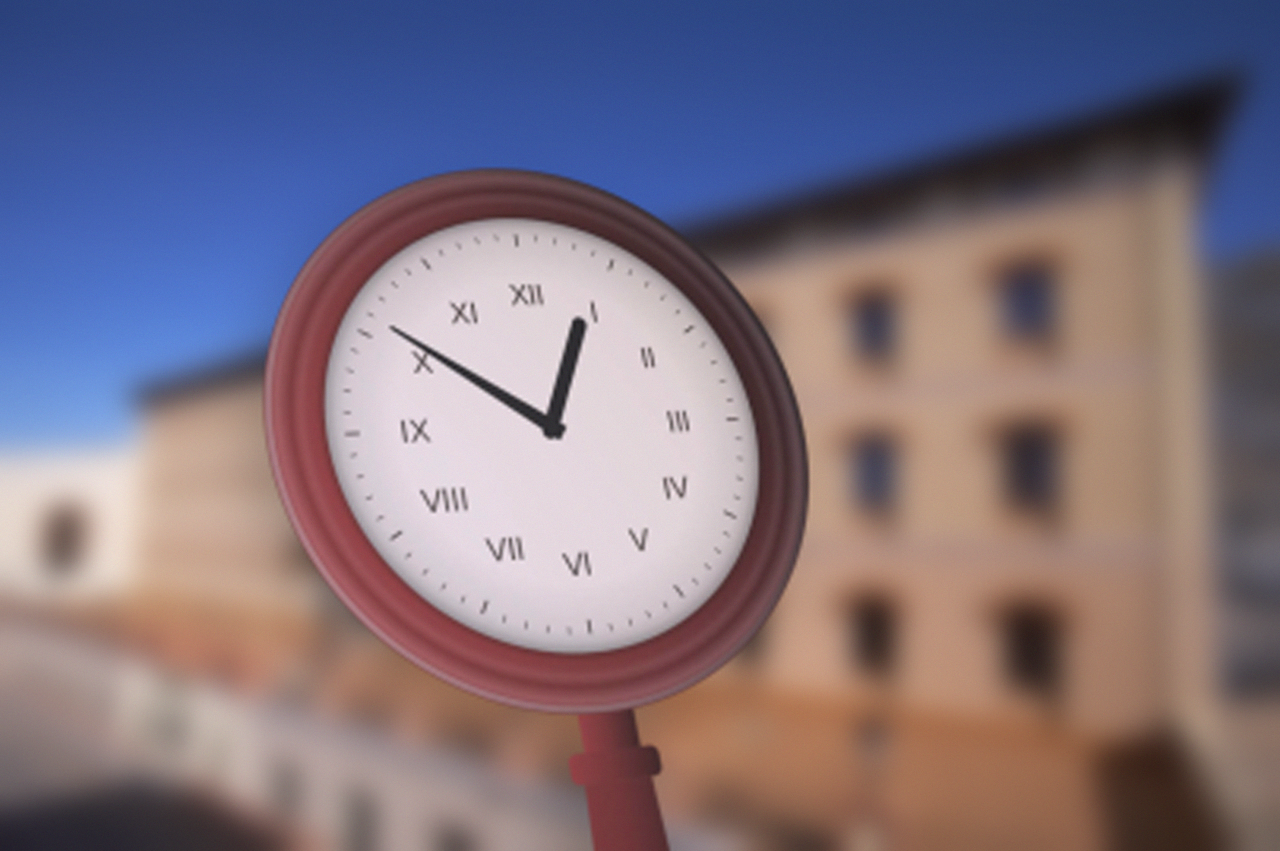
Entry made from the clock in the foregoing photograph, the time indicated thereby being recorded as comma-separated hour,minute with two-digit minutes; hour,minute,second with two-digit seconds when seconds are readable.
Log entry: 12,51
